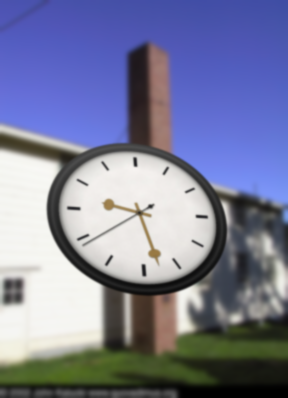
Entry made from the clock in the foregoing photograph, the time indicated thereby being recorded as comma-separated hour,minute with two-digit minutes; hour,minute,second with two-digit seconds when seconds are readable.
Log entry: 9,27,39
